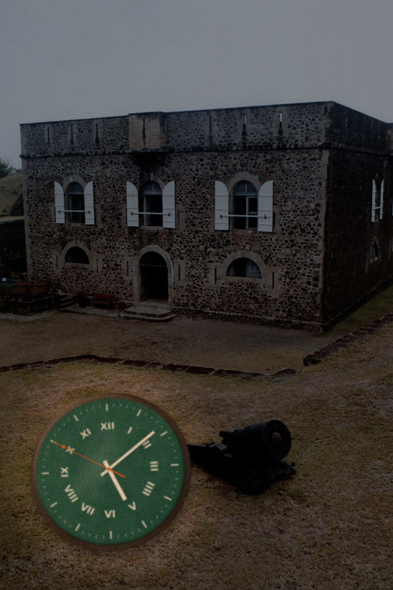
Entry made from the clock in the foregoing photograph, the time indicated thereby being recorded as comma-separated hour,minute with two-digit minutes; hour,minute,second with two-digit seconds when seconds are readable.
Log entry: 5,08,50
